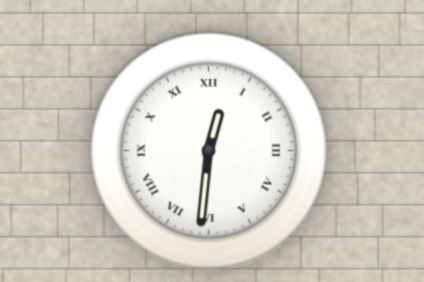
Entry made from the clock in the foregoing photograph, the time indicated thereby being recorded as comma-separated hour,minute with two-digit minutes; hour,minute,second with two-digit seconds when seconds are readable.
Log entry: 12,31
